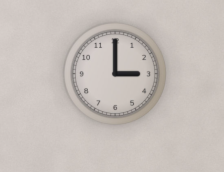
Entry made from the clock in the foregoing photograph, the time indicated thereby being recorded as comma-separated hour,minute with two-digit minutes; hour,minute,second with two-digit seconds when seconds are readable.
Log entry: 3,00
